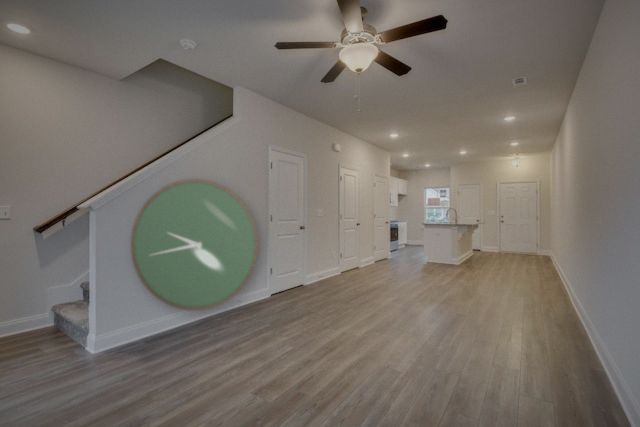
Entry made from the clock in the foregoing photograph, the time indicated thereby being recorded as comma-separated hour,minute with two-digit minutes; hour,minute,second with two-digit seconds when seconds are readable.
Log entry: 9,43
